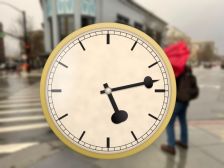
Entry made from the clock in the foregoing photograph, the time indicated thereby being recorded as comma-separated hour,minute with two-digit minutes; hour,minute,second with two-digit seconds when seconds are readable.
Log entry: 5,13
